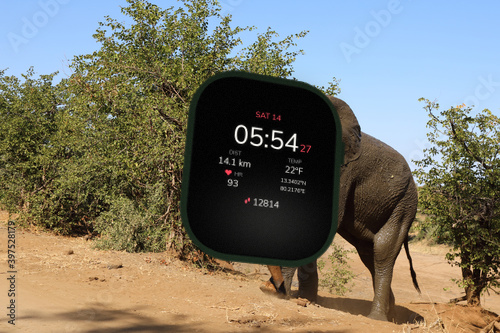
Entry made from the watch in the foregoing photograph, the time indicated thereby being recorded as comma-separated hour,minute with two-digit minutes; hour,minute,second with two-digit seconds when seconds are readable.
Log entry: 5,54,27
